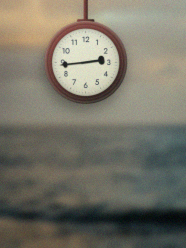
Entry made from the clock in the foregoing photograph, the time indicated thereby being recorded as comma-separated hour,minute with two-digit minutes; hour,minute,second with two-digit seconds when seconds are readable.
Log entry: 2,44
